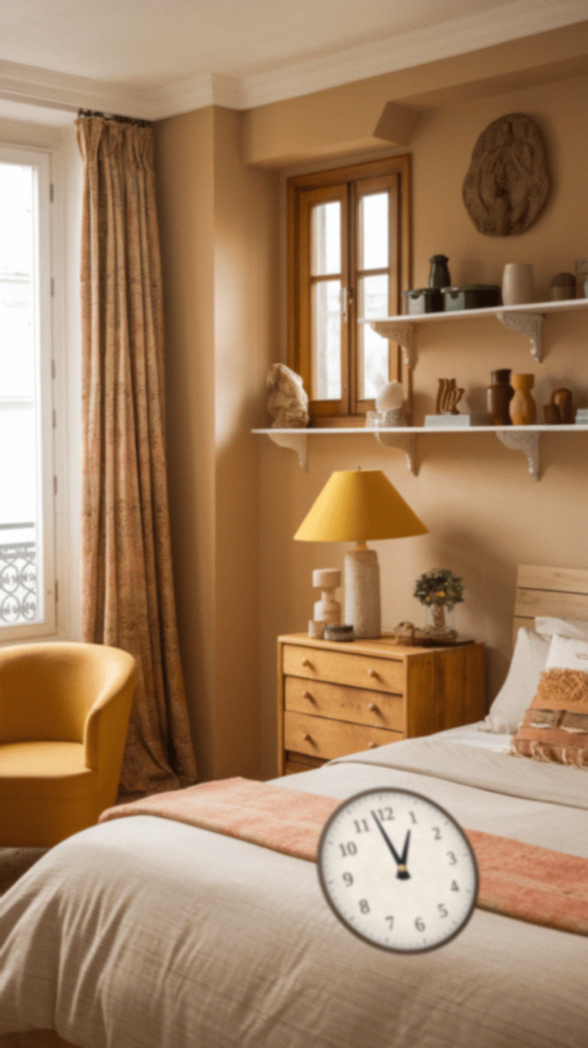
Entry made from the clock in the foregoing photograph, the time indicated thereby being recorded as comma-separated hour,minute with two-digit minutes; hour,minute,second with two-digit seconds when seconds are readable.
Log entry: 12,58
